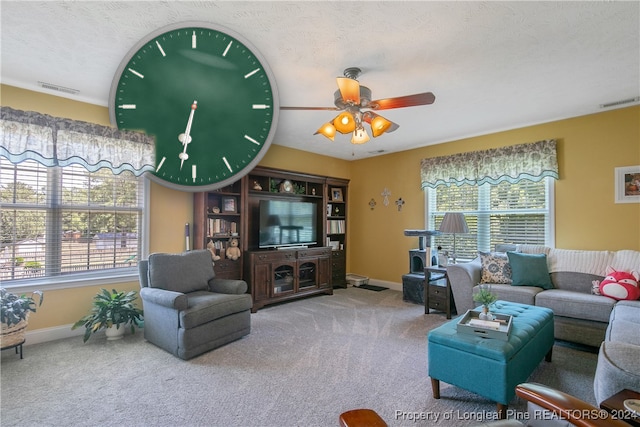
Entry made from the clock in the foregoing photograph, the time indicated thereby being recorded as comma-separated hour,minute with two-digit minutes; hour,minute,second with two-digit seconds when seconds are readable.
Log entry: 6,32
